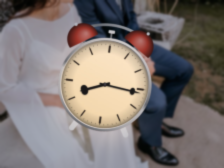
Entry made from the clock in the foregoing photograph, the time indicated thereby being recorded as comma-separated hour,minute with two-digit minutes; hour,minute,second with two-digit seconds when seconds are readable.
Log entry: 8,16
